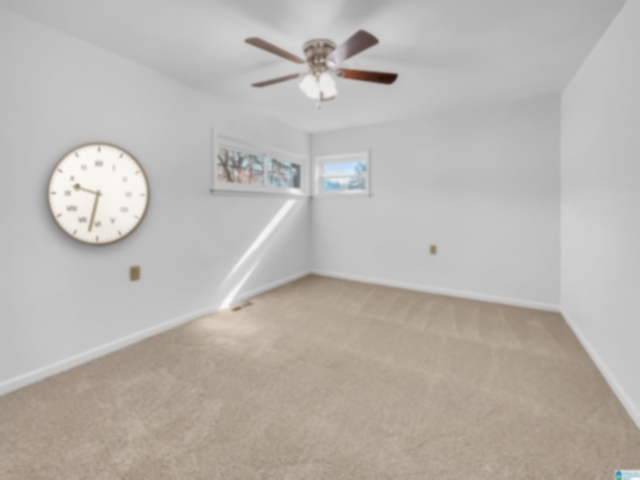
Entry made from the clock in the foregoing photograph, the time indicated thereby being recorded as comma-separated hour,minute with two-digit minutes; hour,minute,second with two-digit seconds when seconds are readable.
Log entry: 9,32
